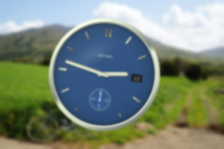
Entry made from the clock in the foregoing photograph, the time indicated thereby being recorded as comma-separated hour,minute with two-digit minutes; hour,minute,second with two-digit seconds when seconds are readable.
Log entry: 2,47
